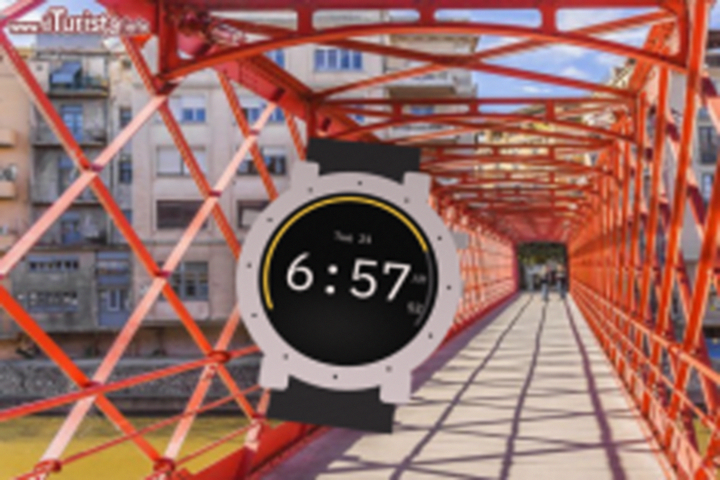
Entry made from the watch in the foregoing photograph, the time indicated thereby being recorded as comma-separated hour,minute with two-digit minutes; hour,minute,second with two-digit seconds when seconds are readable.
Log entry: 6,57
